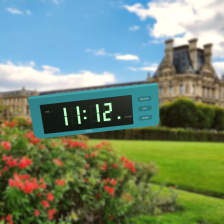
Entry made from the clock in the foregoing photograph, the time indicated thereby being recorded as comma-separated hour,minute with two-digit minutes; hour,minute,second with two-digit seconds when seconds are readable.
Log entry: 11,12
